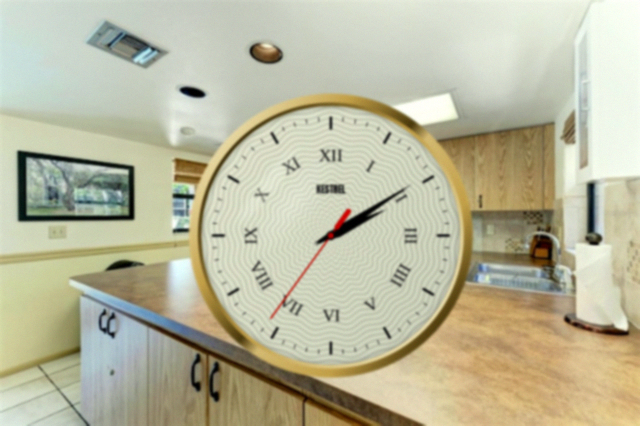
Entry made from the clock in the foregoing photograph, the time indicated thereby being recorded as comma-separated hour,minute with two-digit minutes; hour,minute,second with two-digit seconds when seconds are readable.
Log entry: 2,09,36
